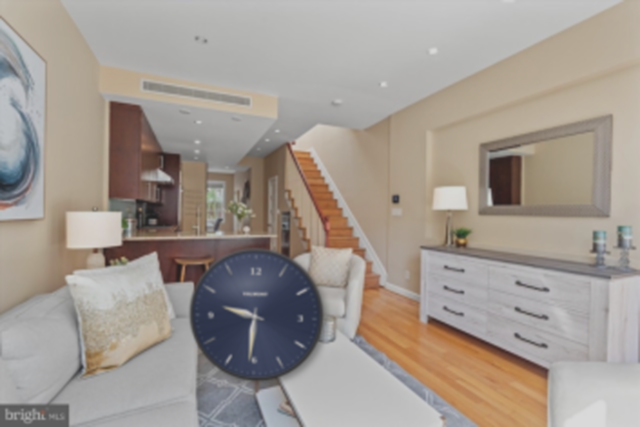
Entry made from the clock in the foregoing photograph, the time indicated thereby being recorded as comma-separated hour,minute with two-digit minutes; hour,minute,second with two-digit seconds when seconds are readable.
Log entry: 9,31
